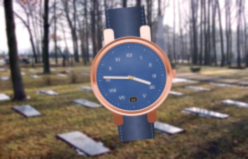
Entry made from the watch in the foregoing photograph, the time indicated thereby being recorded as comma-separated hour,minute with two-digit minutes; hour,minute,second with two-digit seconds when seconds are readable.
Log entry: 3,46
